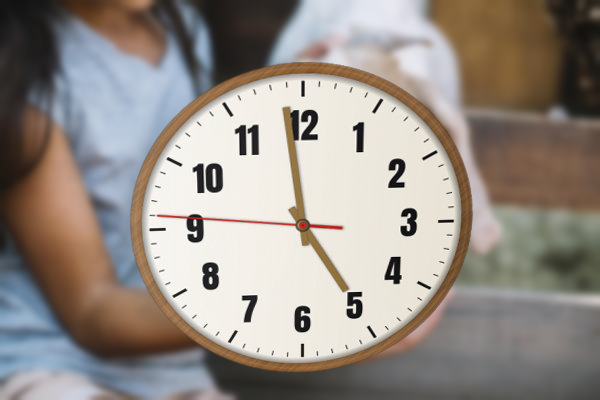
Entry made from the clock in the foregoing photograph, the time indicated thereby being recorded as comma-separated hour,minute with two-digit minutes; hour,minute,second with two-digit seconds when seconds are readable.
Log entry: 4,58,46
